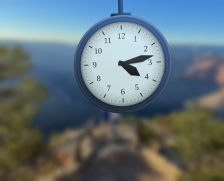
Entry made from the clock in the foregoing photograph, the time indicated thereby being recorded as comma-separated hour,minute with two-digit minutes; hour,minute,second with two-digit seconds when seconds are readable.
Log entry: 4,13
